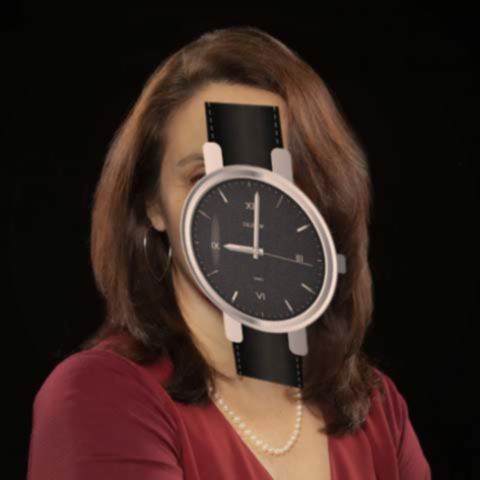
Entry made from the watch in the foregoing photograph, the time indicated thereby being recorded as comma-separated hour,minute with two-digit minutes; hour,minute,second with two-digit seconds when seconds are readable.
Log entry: 9,01,16
